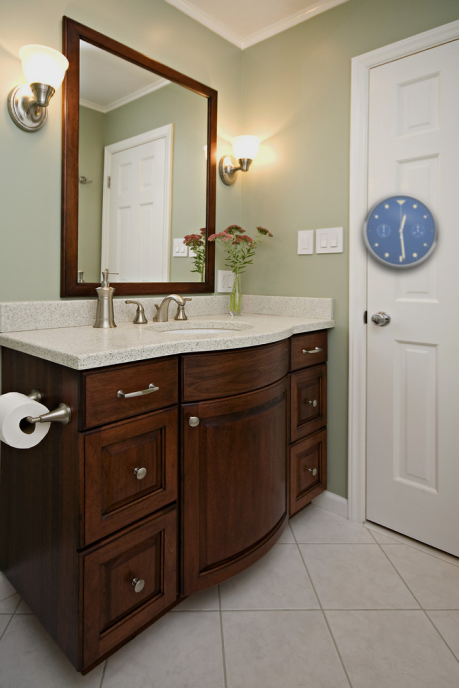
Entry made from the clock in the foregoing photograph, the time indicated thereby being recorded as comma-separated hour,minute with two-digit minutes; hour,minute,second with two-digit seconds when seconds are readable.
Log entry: 12,29
